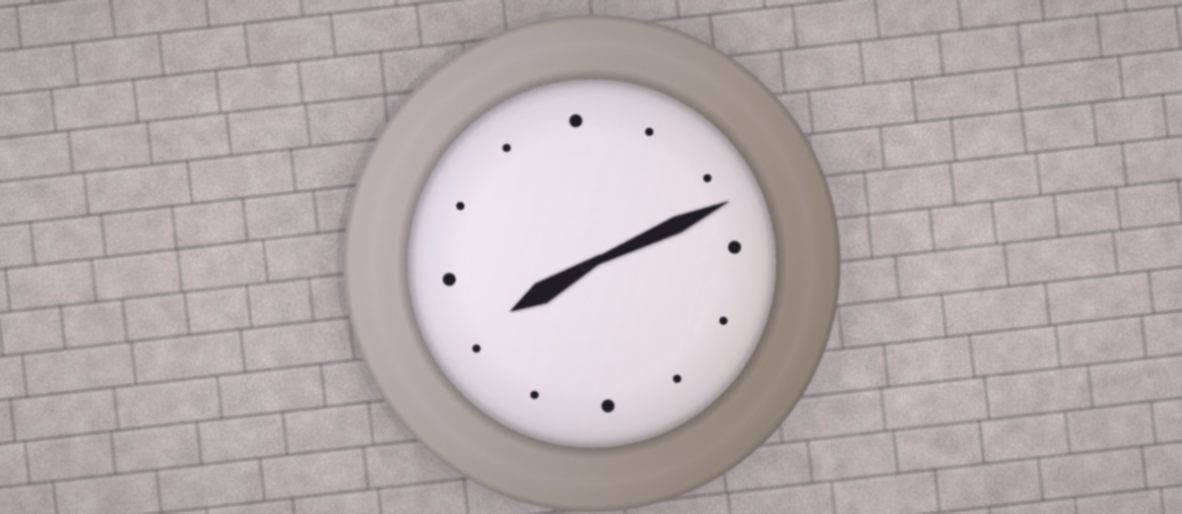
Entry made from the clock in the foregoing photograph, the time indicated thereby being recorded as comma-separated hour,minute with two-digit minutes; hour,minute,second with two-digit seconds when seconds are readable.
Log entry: 8,12
